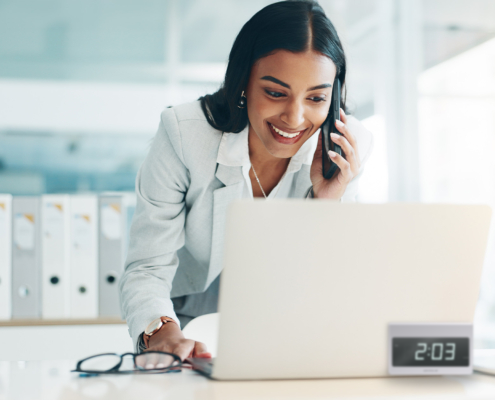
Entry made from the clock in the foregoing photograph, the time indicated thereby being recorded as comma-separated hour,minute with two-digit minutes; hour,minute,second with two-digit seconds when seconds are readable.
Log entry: 2,03
